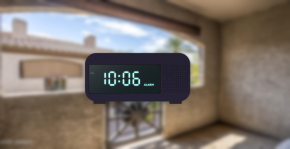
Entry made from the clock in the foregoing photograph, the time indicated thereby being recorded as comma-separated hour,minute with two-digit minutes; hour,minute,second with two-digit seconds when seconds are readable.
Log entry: 10,06
